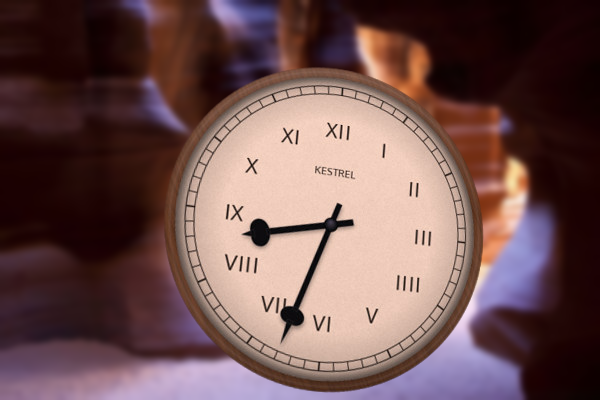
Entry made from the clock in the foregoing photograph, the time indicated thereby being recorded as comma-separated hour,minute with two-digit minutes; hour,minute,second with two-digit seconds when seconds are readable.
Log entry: 8,33
